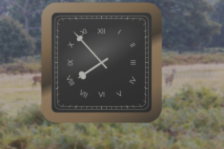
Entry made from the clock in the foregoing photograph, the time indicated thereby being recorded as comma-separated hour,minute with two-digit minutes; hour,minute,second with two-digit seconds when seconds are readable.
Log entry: 7,53
